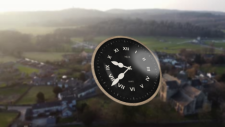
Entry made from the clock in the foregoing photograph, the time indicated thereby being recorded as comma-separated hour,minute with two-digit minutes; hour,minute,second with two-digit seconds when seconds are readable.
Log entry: 9,38
